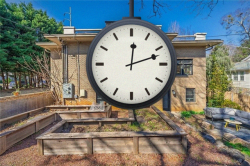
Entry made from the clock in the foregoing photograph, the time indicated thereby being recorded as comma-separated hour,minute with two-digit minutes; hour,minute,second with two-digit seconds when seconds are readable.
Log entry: 12,12
